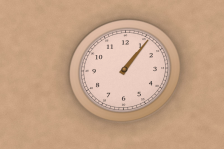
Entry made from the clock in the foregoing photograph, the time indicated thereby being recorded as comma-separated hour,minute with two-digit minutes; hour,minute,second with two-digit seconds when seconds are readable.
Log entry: 1,06
